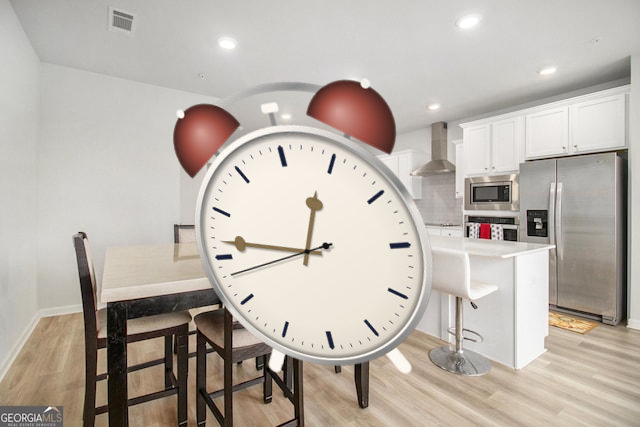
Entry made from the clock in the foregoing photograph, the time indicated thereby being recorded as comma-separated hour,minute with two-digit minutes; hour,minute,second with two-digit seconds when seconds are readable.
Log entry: 12,46,43
